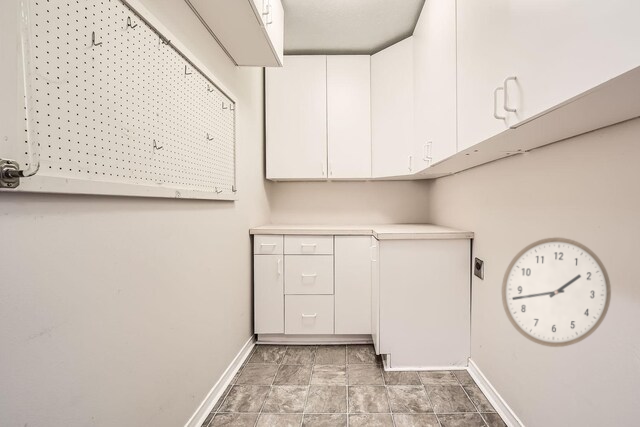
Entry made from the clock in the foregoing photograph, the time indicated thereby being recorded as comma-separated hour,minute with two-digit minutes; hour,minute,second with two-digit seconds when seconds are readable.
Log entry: 1,43
